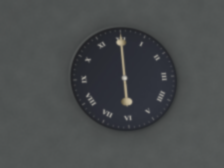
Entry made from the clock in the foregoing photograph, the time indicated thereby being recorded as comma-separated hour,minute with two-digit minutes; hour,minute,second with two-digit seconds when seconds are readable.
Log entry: 6,00
